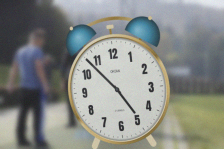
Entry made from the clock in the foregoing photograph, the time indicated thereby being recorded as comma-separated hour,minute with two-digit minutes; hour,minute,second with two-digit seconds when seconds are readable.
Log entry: 4,53
